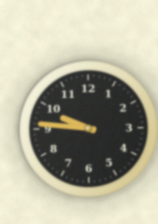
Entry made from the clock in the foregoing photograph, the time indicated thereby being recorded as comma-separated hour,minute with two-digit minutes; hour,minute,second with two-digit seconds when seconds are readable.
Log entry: 9,46
